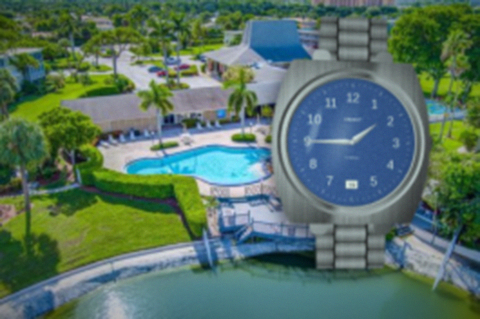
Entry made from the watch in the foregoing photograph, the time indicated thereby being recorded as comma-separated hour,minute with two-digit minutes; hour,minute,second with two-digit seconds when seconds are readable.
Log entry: 1,45
